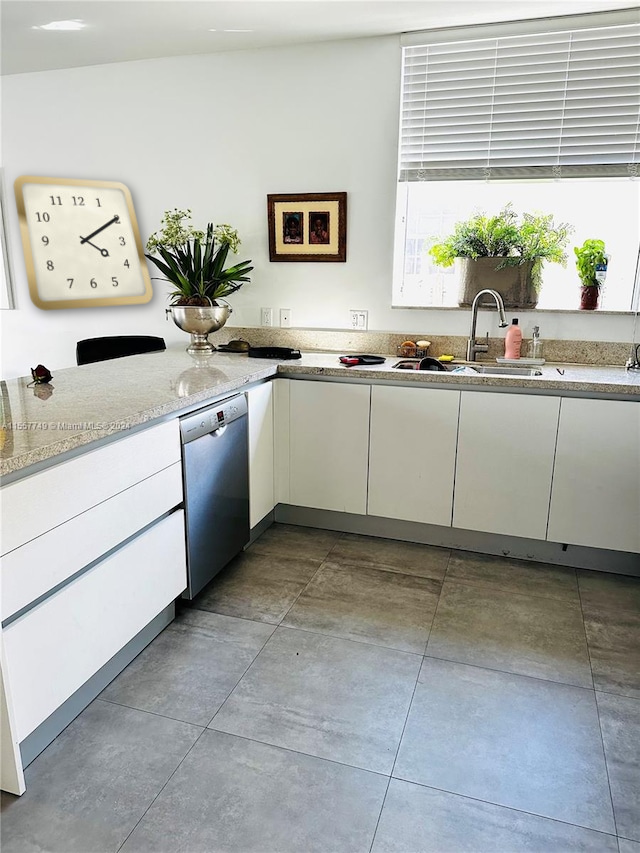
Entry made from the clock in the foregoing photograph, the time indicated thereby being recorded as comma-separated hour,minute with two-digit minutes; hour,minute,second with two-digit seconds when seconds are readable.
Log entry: 4,10
